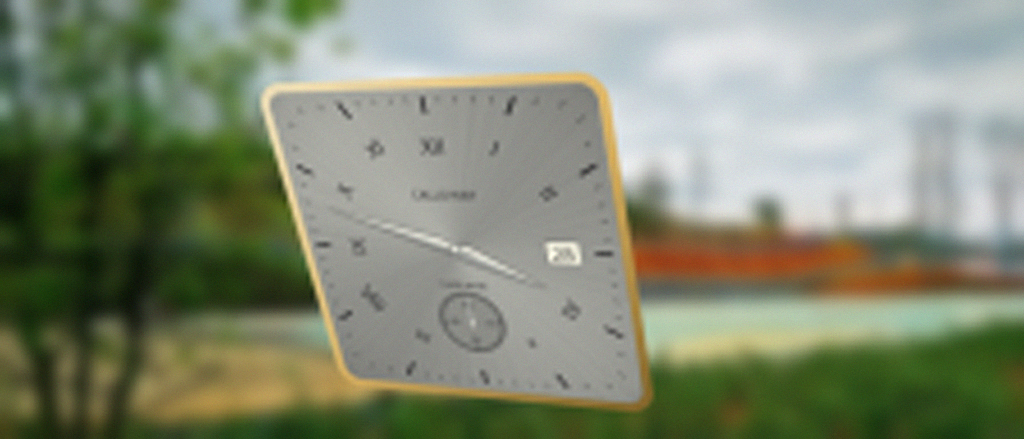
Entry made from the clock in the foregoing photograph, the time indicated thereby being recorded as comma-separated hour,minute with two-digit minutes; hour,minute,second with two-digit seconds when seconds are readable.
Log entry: 3,48
